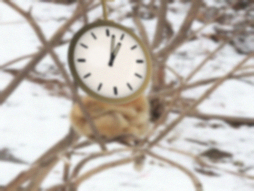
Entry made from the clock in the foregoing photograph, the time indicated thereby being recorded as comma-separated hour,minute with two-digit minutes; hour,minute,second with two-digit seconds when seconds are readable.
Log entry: 1,02
